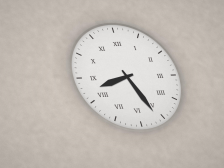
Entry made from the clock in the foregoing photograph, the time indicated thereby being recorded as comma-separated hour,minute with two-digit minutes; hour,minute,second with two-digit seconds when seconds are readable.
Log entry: 8,26
